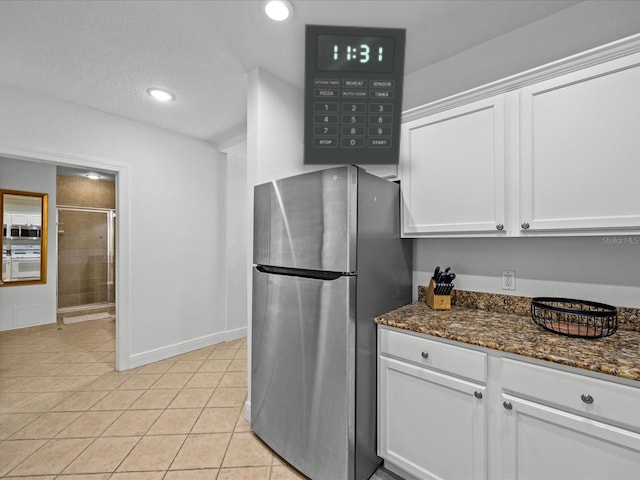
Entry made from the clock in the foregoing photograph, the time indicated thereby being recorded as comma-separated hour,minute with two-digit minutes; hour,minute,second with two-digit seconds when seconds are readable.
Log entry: 11,31
